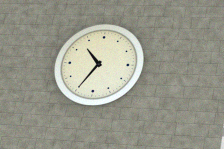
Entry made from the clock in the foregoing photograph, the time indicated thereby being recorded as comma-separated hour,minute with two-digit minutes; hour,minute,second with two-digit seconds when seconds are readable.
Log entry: 10,35
